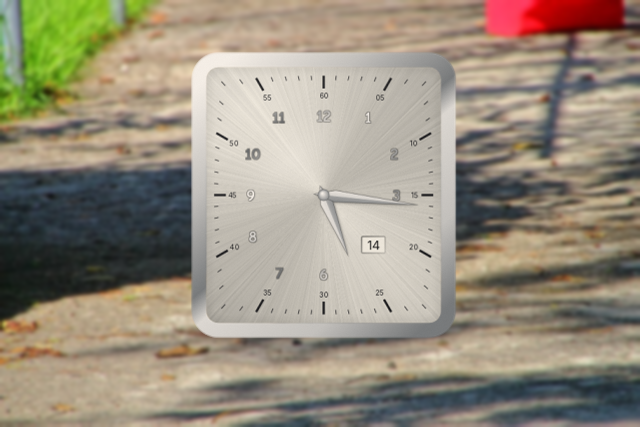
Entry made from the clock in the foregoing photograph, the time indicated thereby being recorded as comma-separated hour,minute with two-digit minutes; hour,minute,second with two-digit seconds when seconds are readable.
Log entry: 5,16
